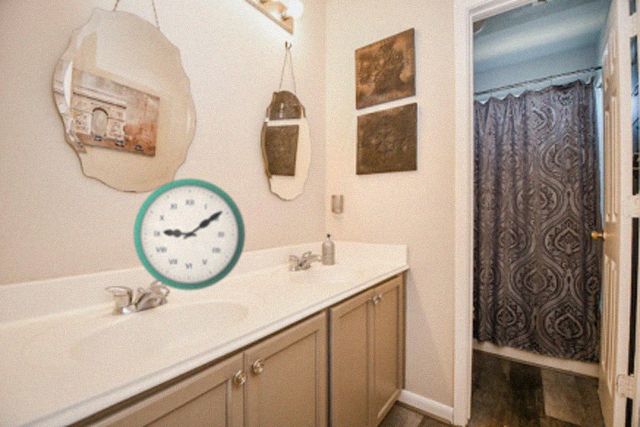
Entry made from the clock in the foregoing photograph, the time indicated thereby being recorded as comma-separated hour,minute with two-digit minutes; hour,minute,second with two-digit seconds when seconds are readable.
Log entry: 9,09
